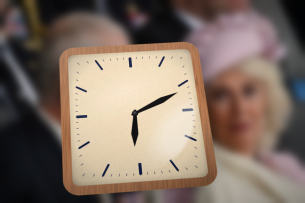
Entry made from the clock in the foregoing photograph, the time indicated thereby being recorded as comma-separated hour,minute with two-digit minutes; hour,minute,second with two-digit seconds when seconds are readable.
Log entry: 6,11
